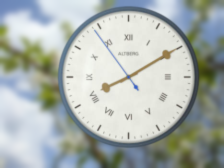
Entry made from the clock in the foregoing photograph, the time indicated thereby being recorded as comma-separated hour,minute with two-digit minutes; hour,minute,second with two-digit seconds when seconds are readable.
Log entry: 8,09,54
